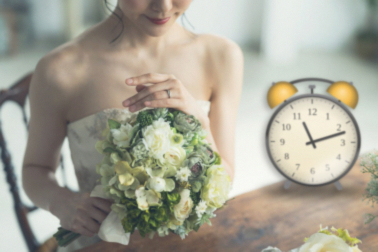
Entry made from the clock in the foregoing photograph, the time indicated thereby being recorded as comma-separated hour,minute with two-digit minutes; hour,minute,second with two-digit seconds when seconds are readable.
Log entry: 11,12
